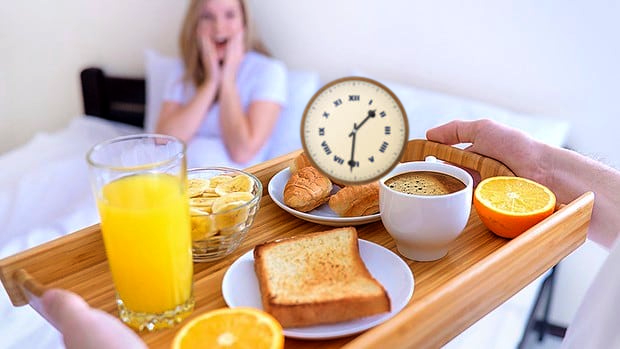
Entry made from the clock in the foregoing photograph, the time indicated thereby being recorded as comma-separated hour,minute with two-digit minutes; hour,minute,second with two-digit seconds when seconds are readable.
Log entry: 1,31
